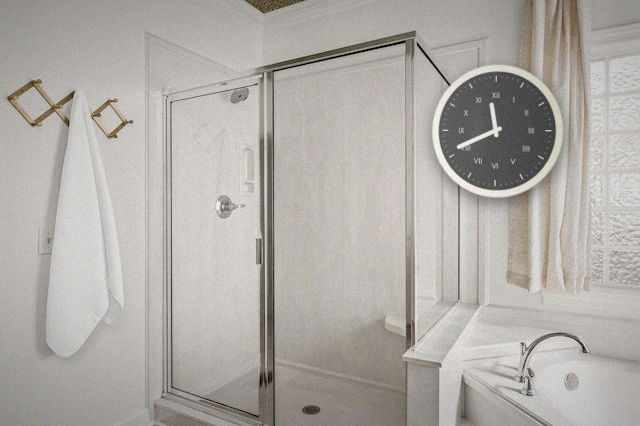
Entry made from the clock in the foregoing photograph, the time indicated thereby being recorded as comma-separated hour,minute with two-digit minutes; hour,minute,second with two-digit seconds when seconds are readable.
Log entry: 11,41
